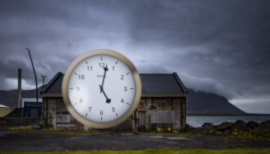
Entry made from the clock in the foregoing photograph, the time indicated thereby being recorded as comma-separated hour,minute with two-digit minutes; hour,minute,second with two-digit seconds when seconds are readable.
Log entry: 5,02
